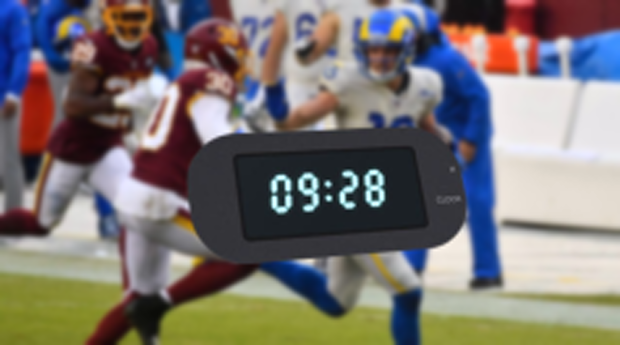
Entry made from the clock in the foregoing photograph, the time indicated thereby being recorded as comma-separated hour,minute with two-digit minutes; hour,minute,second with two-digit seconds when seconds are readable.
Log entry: 9,28
